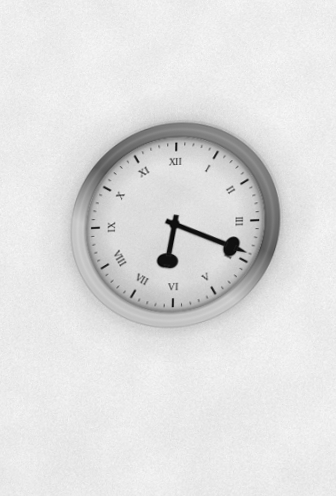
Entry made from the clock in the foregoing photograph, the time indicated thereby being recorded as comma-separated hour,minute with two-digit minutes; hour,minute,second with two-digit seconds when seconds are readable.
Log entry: 6,19
